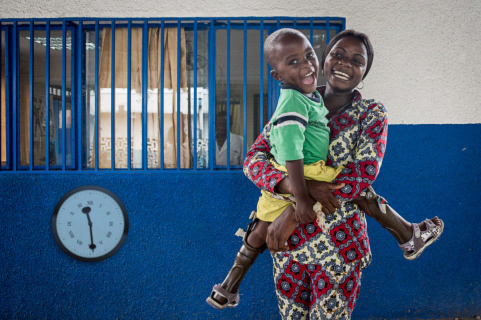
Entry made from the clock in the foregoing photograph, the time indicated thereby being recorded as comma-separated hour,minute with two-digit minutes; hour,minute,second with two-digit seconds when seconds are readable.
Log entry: 11,29
